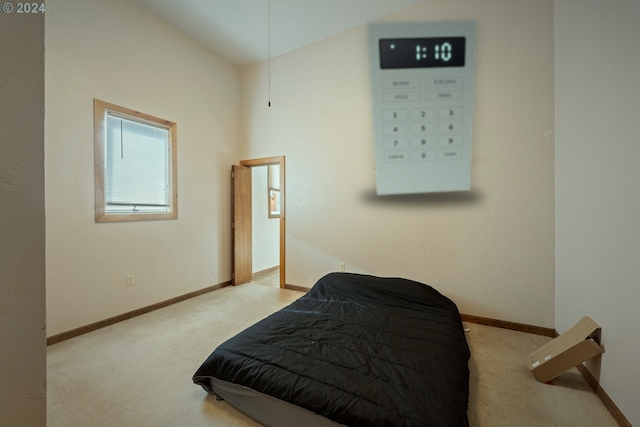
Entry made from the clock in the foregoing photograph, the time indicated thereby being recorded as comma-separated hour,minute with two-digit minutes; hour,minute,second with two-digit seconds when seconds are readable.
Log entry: 1,10
